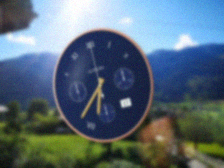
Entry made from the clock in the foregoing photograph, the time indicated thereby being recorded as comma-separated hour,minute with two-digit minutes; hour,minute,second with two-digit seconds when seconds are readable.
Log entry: 6,38
